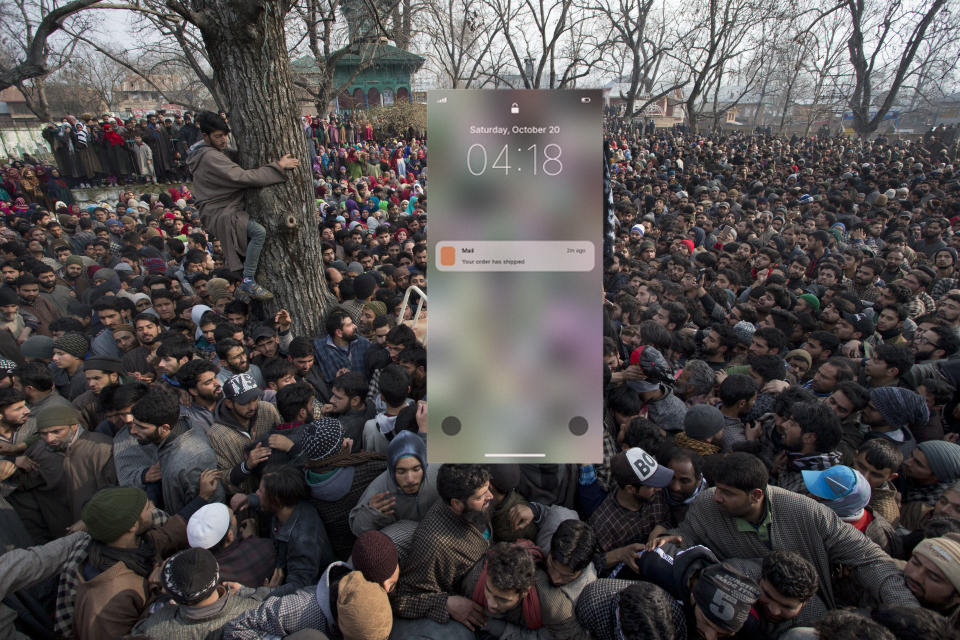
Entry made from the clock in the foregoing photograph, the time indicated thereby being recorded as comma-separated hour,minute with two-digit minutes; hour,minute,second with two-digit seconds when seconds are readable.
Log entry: 4,18
